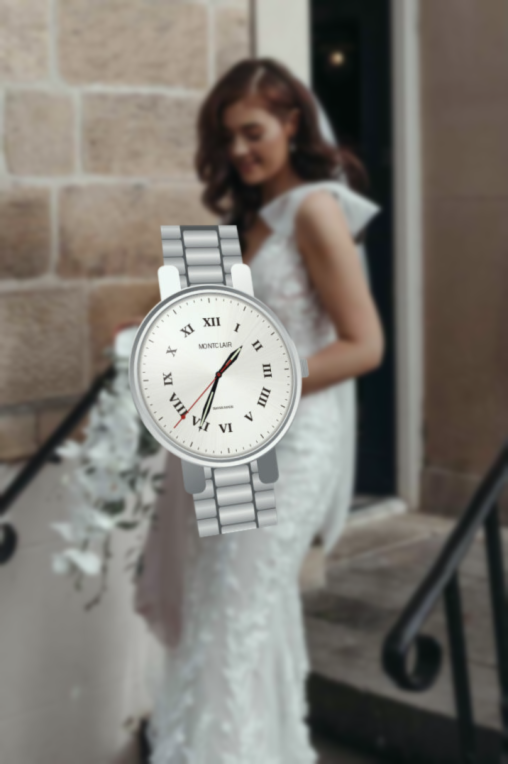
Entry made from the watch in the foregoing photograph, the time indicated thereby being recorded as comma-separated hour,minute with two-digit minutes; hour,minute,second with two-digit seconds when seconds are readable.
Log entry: 1,34,38
